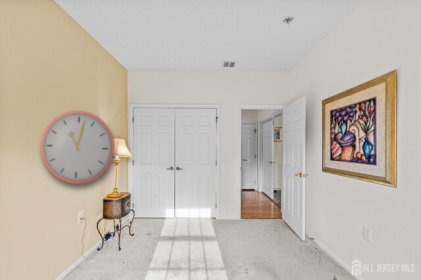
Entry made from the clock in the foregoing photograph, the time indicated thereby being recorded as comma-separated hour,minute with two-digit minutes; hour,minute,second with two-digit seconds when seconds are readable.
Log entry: 11,02
